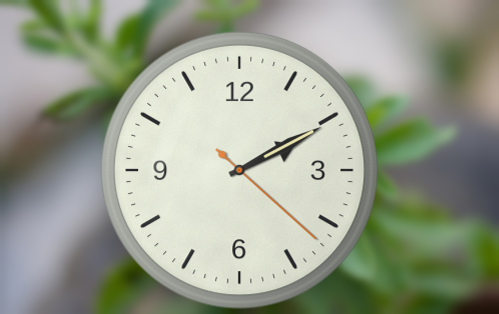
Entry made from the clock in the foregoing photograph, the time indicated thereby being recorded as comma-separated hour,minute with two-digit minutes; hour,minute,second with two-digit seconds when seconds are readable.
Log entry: 2,10,22
